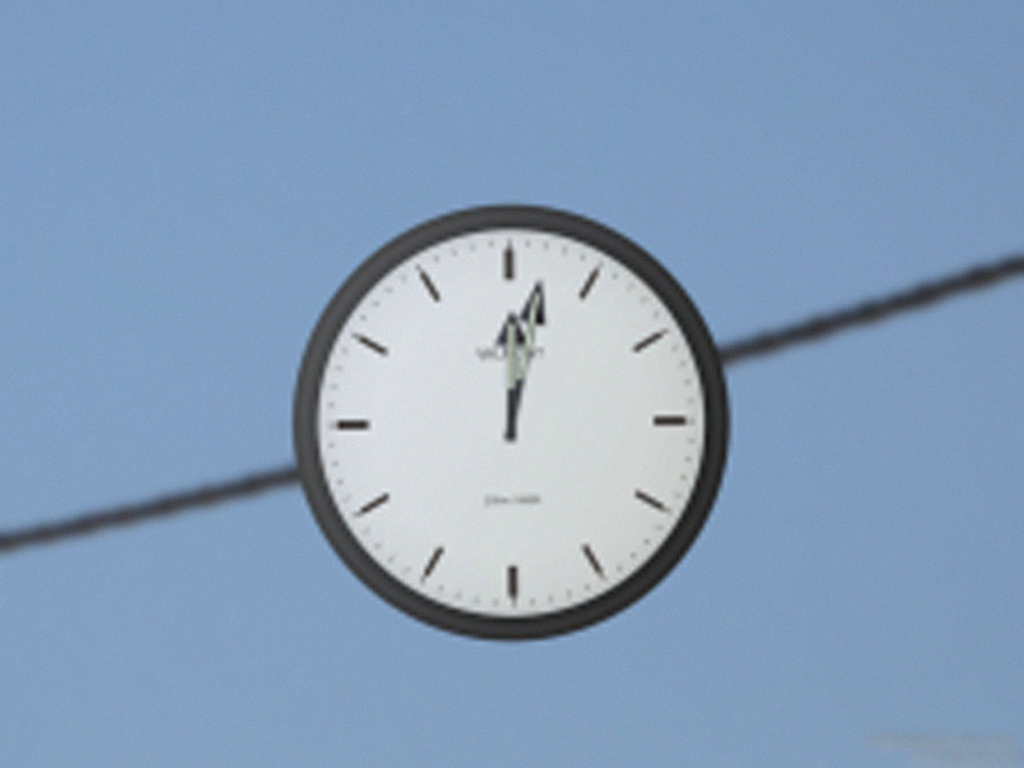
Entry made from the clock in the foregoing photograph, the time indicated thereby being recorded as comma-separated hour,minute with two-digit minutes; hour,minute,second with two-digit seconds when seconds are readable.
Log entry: 12,02
